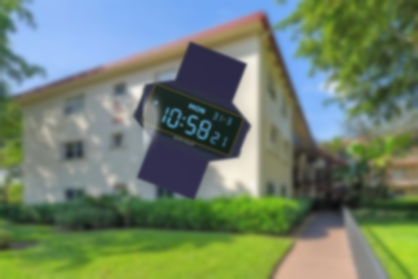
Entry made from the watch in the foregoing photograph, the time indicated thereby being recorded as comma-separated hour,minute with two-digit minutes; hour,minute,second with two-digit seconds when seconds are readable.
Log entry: 10,58,21
